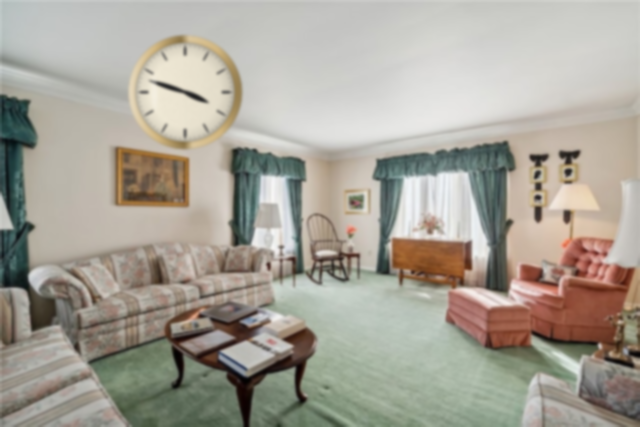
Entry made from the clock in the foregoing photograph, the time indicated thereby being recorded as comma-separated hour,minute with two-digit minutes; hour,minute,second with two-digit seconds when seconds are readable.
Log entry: 3,48
